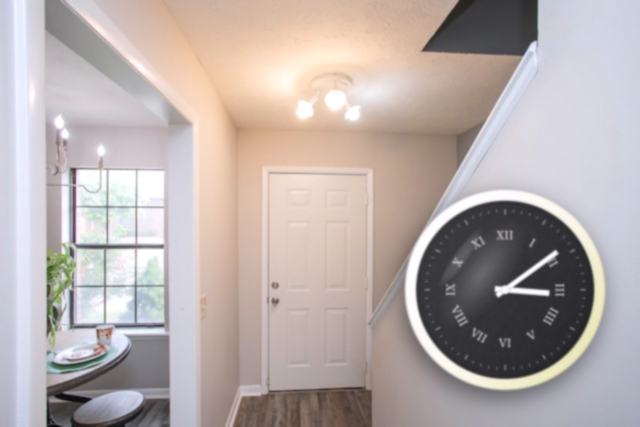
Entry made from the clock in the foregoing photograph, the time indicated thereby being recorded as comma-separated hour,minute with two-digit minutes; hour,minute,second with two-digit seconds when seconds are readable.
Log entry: 3,09
